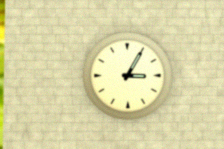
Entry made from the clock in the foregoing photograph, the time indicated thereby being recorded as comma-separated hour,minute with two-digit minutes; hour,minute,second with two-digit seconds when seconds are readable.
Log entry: 3,05
